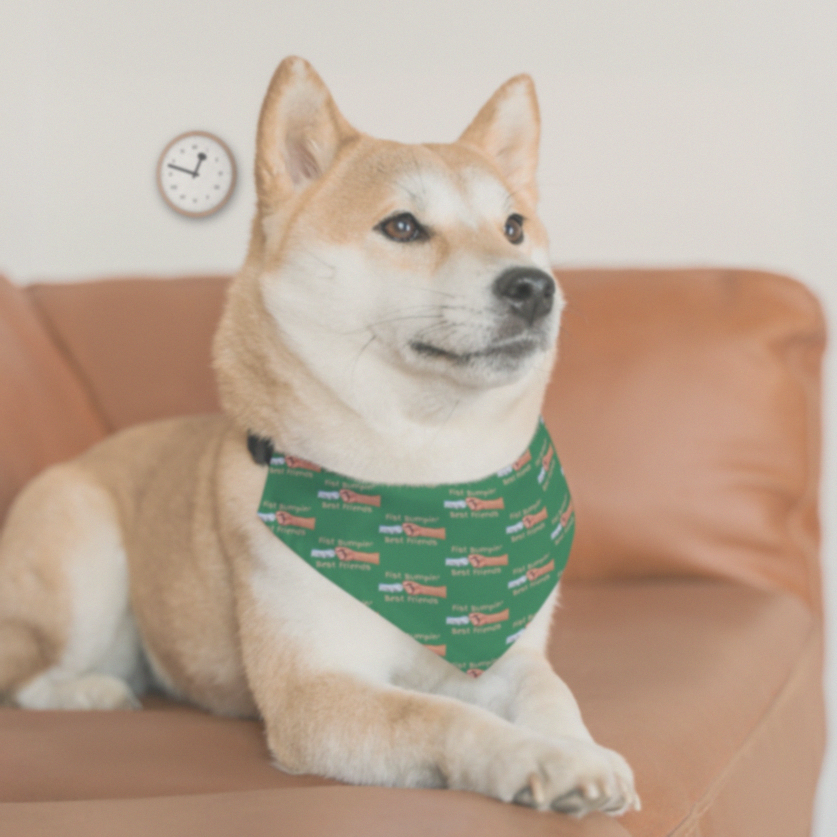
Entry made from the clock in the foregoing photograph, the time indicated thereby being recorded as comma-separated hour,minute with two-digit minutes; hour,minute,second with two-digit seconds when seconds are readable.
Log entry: 12,48
